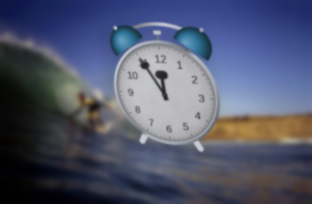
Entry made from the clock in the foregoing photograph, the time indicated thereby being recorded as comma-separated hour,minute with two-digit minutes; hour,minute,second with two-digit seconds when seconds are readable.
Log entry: 11,55
